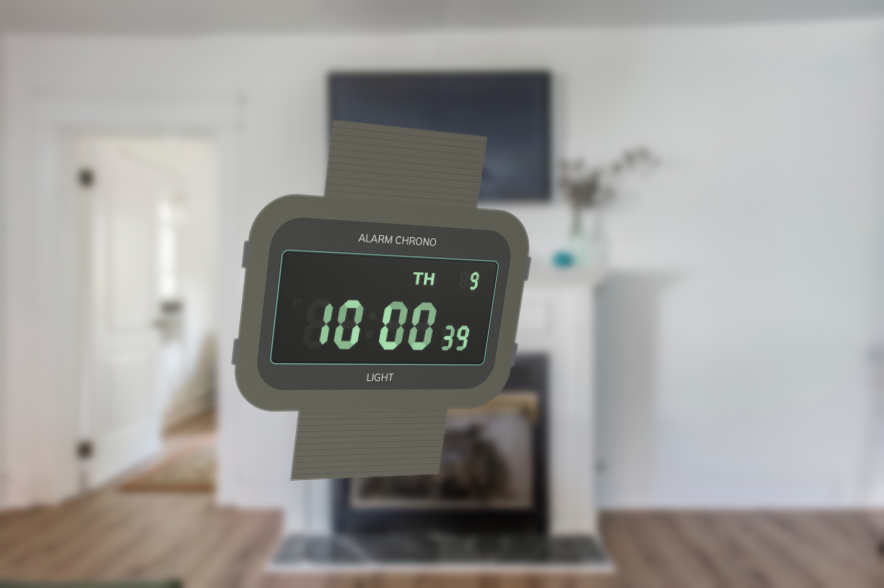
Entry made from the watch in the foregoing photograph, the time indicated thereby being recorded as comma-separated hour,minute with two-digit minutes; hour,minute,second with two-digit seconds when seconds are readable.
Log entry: 10,00,39
